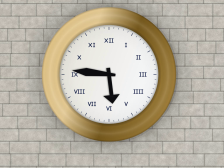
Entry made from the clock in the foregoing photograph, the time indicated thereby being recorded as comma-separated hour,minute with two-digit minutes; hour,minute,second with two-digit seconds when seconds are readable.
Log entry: 5,46
